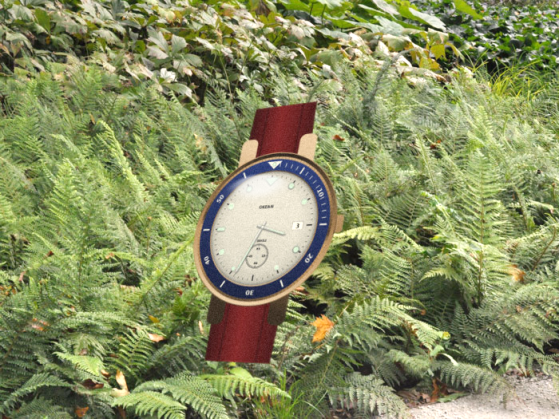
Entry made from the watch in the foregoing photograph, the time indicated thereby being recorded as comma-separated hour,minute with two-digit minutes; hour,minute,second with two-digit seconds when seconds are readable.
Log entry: 3,34
